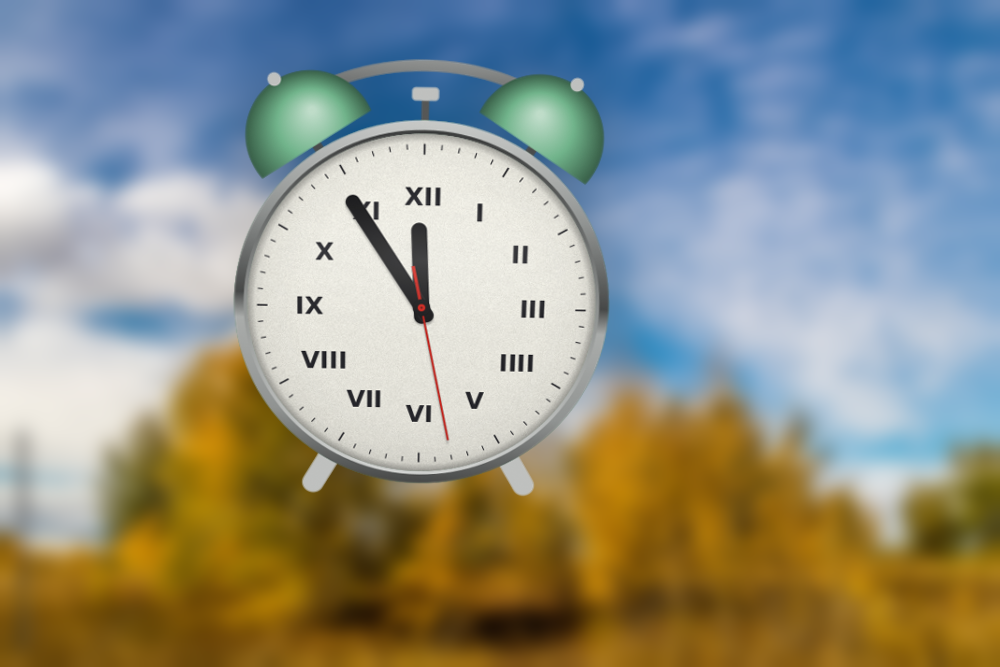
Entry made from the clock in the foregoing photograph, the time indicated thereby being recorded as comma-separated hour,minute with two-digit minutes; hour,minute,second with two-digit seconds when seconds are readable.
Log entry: 11,54,28
